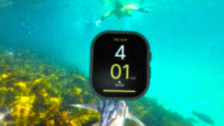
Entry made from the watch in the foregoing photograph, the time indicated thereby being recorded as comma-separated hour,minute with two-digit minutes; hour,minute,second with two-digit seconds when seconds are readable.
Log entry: 4,01
